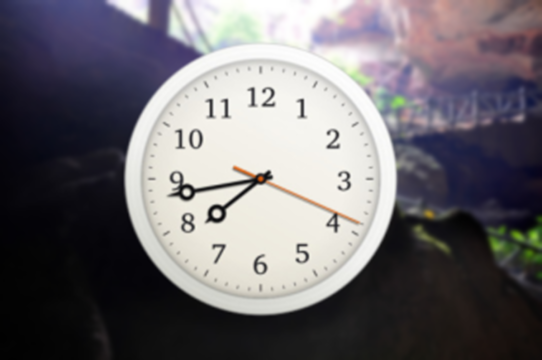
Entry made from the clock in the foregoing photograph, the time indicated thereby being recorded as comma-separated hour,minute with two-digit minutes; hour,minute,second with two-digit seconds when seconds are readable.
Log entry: 7,43,19
